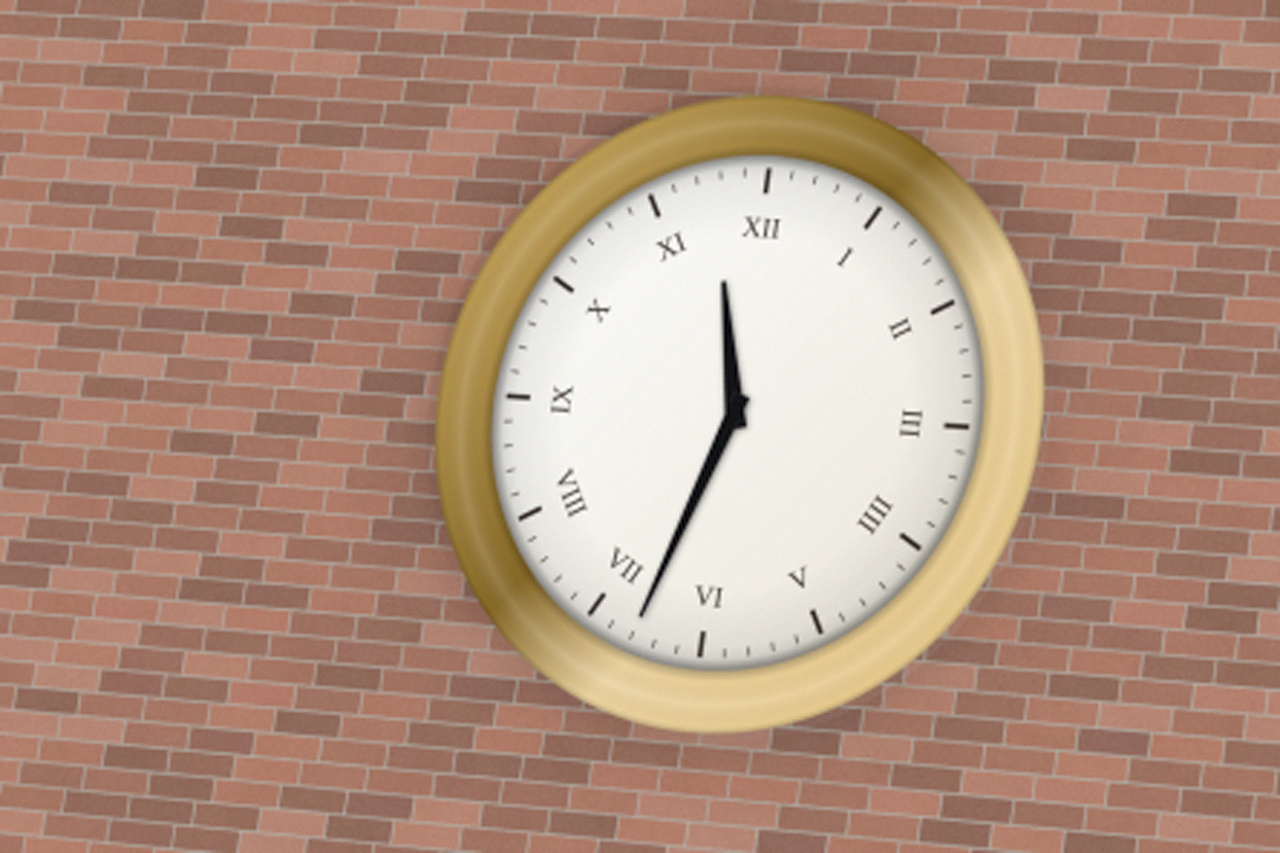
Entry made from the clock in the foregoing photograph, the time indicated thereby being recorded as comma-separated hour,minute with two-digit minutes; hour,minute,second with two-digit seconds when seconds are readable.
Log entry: 11,33
